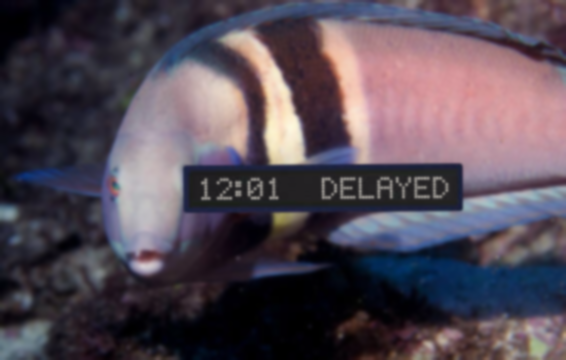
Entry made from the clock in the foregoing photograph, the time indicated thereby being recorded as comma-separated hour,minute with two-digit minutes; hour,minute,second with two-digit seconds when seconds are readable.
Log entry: 12,01
